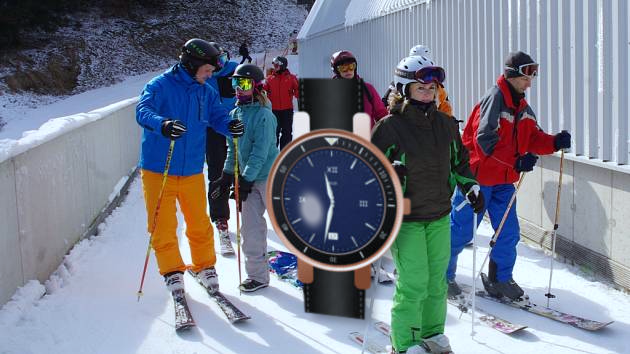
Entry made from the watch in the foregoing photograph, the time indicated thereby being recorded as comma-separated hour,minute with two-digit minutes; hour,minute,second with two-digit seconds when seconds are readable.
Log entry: 11,32
